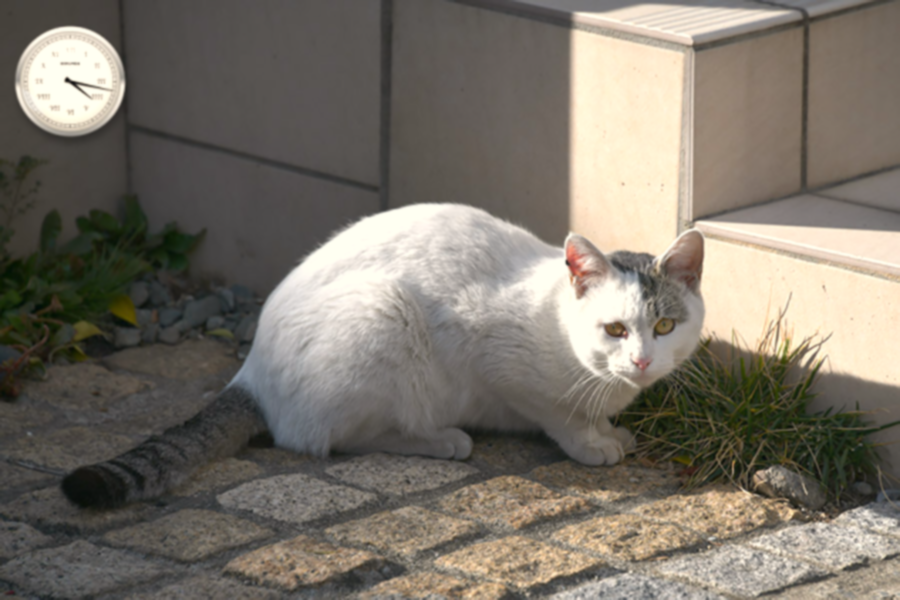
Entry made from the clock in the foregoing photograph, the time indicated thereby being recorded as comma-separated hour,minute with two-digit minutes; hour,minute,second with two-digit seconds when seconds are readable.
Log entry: 4,17
